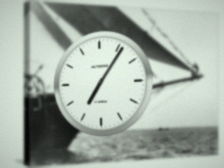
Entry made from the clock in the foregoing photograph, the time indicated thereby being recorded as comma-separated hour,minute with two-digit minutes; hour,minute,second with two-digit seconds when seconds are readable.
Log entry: 7,06
